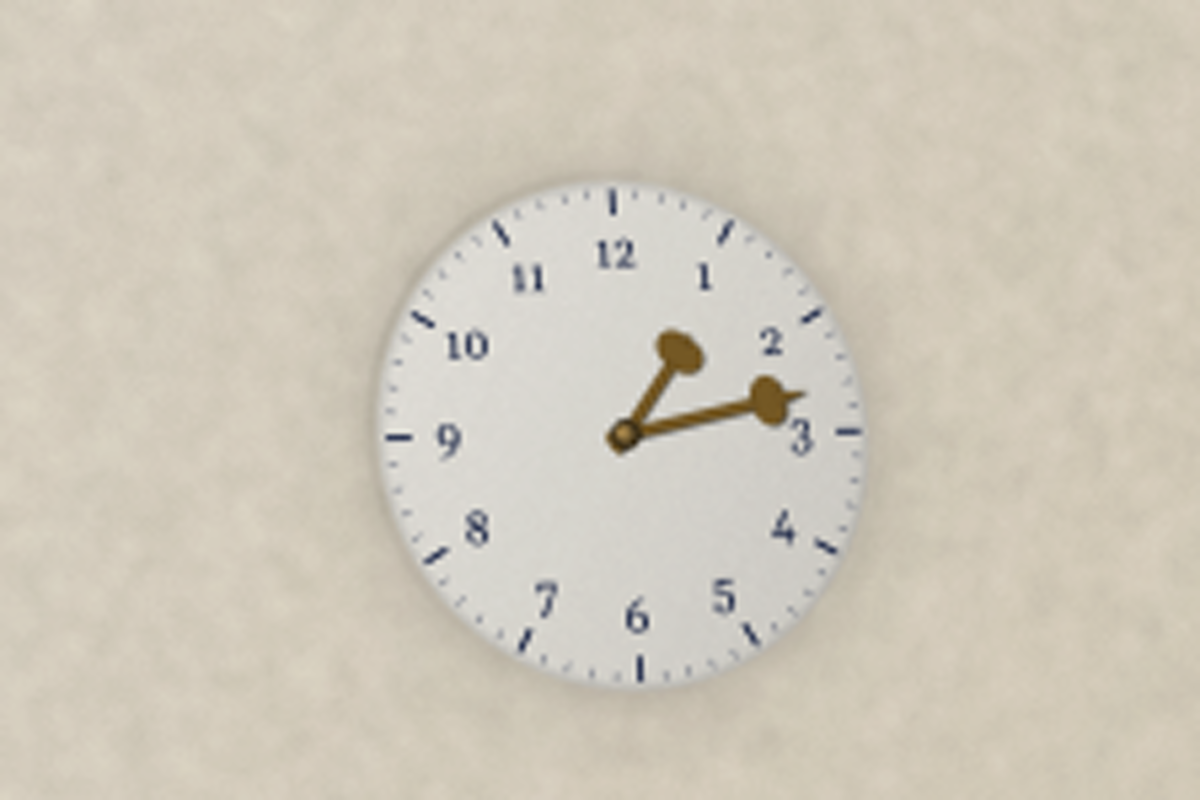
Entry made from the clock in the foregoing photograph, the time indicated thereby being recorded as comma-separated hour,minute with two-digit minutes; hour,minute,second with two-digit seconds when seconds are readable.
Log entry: 1,13
